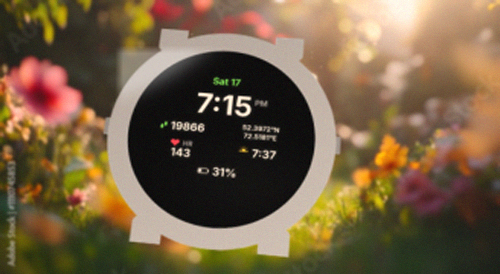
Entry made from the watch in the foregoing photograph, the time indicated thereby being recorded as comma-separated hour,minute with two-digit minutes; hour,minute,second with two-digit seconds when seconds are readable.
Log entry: 7,15
